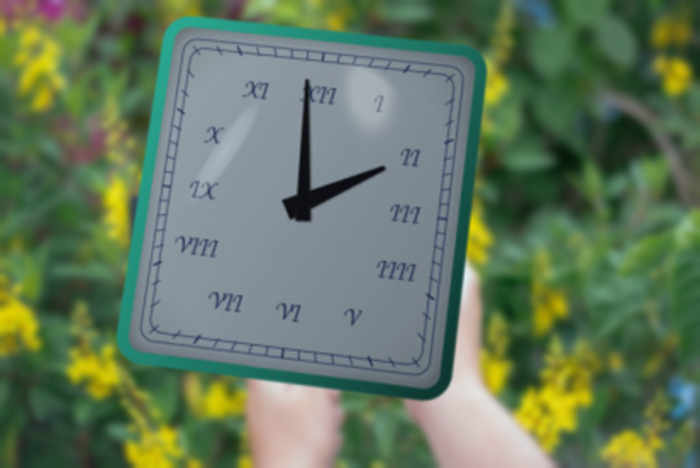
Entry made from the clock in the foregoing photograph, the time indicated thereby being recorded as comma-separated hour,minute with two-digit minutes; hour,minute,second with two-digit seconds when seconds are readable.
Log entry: 1,59
